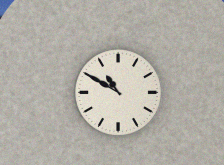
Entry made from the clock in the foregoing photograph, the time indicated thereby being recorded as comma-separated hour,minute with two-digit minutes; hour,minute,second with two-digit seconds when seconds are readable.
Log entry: 10,50
